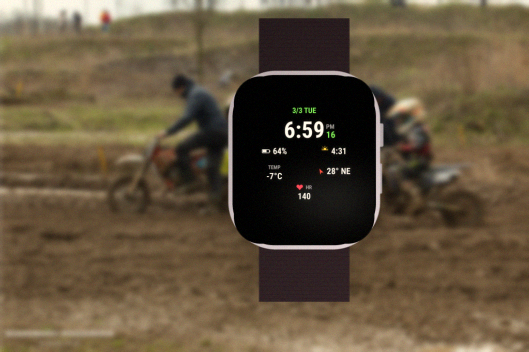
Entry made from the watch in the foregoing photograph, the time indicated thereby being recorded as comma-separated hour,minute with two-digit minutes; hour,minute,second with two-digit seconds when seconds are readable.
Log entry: 6,59,16
